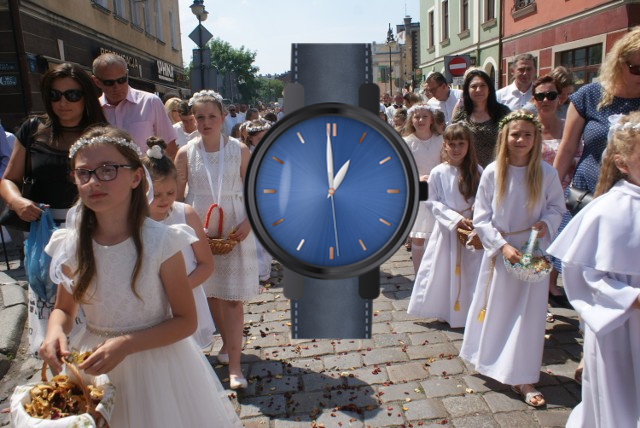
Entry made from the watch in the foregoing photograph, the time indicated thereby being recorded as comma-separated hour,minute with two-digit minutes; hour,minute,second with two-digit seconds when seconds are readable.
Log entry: 12,59,29
